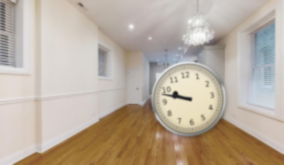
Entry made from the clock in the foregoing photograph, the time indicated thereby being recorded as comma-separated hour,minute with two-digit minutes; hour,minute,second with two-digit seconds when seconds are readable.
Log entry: 9,48
